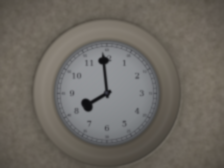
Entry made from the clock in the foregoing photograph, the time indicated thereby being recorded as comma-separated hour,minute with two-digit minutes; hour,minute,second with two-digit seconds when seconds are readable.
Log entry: 7,59
